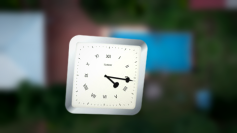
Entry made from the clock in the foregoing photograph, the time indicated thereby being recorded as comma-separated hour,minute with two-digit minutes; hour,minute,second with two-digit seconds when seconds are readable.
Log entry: 4,16
